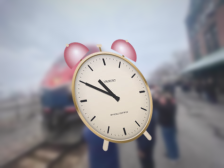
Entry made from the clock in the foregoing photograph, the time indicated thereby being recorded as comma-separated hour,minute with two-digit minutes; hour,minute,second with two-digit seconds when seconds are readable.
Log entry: 10,50
